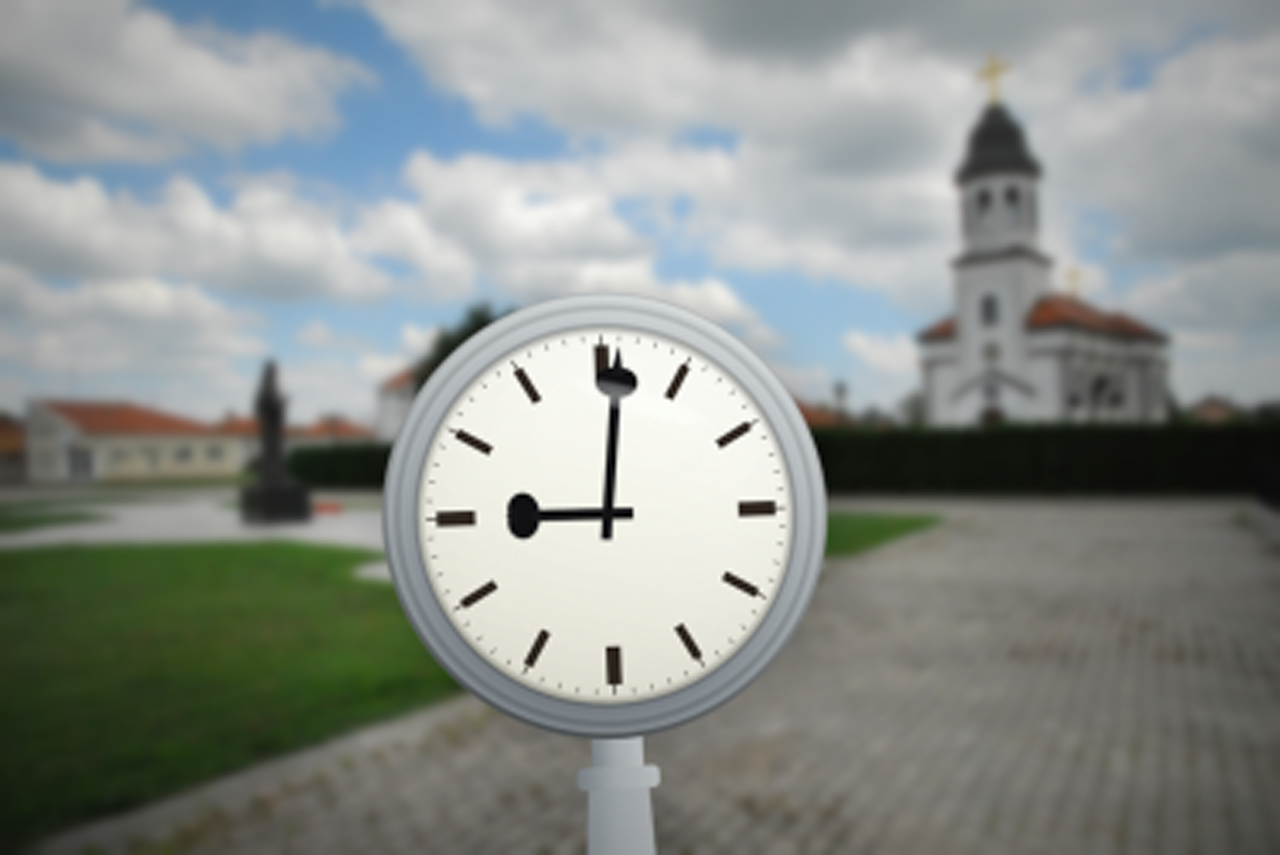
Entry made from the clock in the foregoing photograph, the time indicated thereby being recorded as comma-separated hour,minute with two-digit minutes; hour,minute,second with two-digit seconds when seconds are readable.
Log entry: 9,01
